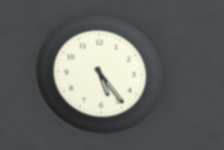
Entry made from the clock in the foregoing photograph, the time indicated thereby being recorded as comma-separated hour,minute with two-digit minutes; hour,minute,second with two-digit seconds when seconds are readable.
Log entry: 5,24
